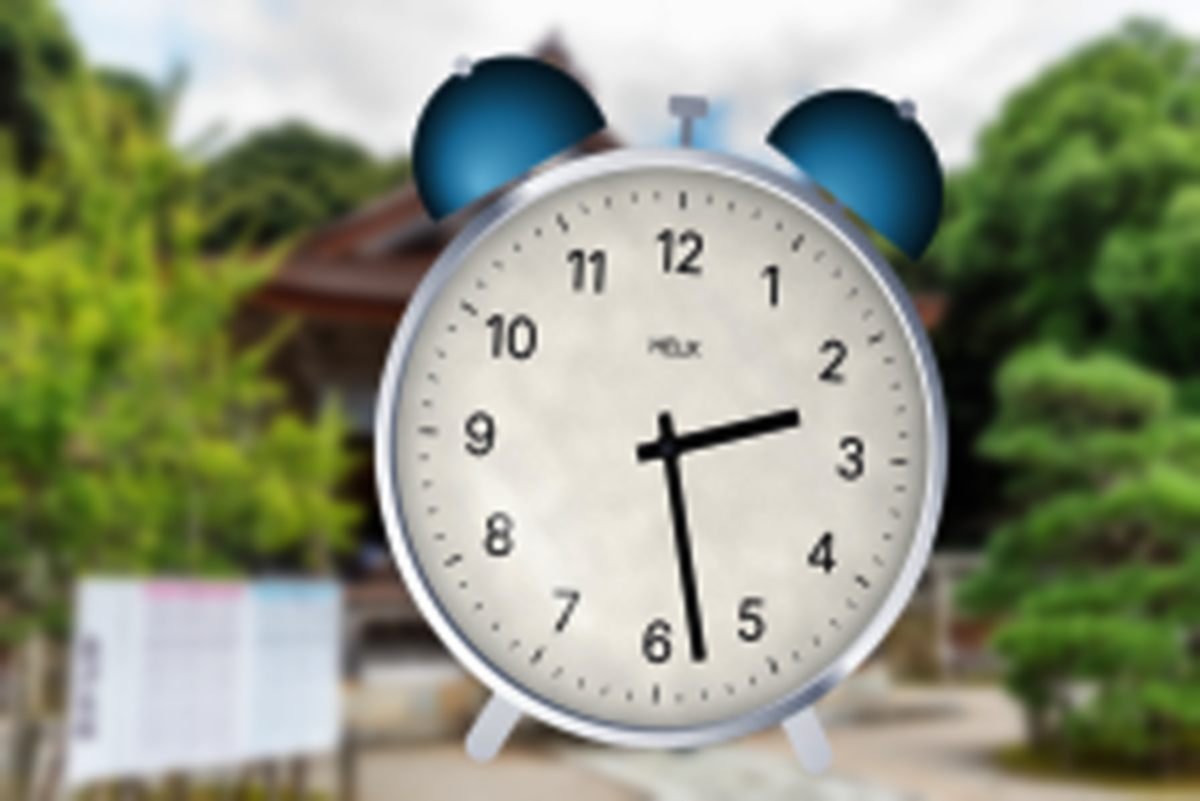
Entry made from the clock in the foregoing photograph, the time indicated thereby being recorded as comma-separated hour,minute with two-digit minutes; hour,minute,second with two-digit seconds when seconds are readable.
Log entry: 2,28
